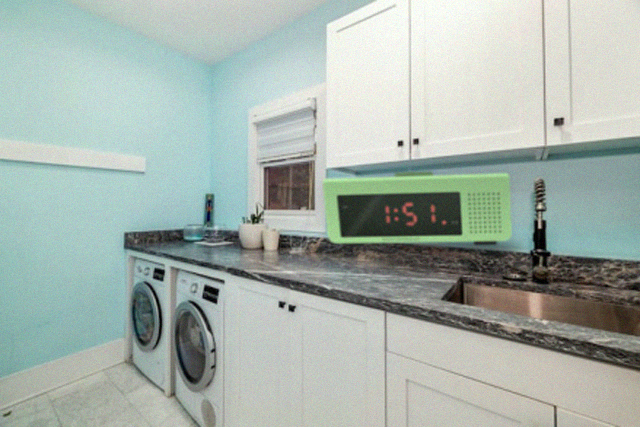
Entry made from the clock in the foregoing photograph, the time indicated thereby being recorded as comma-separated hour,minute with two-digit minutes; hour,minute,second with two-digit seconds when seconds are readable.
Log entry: 1,51
